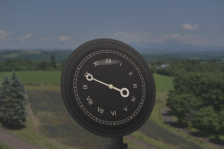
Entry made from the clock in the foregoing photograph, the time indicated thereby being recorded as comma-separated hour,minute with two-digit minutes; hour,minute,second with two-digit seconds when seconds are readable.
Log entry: 3,49
